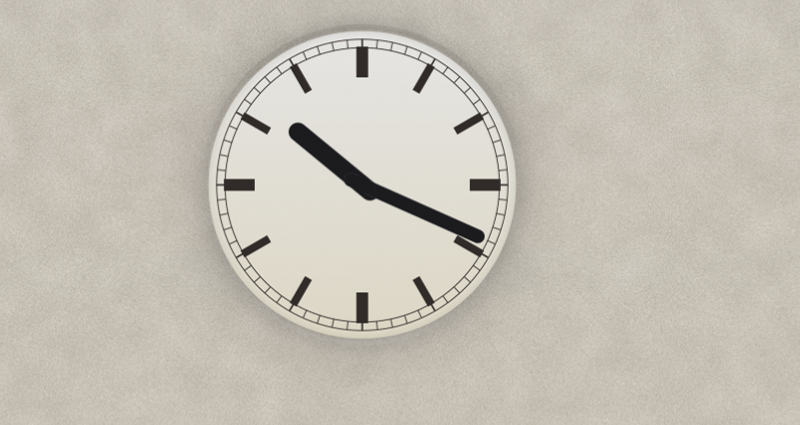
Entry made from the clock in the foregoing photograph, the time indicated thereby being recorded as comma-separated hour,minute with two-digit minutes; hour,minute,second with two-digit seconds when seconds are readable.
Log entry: 10,19
